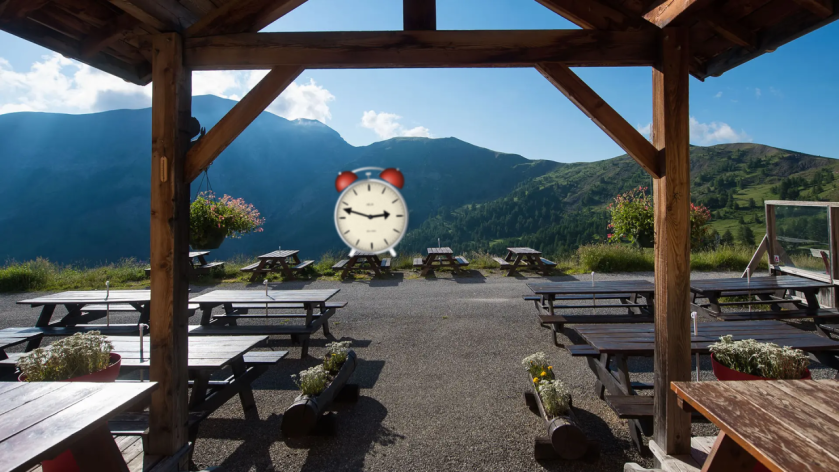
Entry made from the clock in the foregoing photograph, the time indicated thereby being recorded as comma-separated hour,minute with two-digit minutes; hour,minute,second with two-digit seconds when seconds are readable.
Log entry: 2,48
